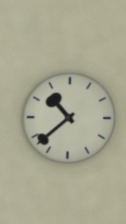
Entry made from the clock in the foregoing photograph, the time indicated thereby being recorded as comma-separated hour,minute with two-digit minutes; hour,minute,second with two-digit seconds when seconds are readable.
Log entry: 10,38
